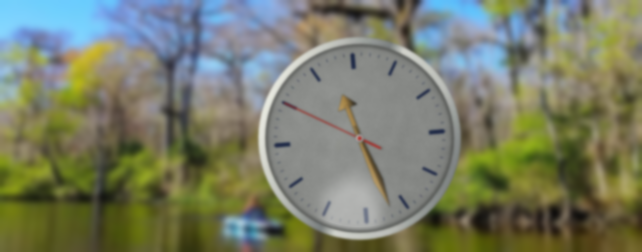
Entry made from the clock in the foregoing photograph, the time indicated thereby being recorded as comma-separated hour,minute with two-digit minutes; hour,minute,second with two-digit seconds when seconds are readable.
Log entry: 11,26,50
